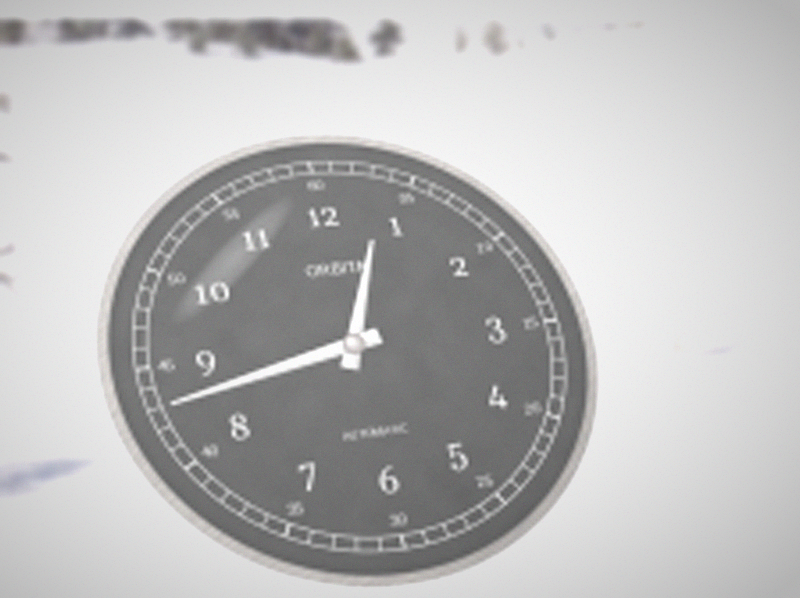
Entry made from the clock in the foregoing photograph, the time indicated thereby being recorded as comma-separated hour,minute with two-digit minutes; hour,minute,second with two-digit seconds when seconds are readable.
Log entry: 12,43
